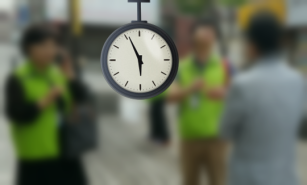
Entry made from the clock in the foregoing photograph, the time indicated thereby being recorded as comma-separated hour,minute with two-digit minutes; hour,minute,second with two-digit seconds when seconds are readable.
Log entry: 5,56
